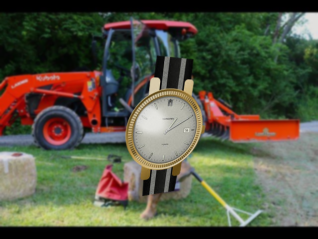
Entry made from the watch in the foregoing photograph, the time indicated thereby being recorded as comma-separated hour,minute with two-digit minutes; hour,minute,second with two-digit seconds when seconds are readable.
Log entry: 1,10
